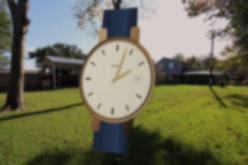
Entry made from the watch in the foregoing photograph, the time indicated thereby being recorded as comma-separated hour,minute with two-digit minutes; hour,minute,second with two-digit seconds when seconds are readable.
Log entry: 2,03
